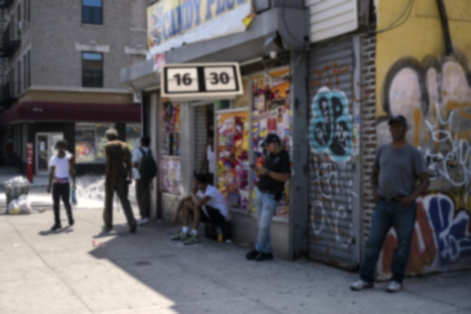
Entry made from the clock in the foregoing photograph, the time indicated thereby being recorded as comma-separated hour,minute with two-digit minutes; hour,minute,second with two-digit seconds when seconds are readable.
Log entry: 16,30
